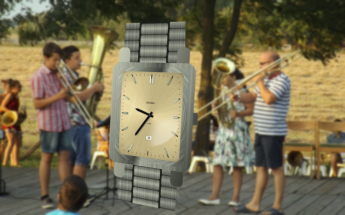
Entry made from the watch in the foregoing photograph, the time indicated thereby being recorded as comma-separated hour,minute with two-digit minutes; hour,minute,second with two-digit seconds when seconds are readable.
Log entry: 9,36
